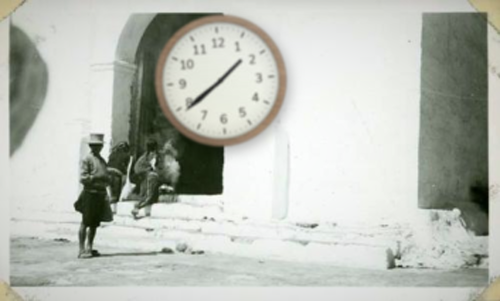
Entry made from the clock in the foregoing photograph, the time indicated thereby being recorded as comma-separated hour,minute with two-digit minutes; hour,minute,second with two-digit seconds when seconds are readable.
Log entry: 1,39
